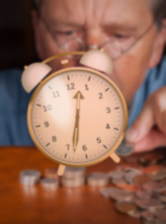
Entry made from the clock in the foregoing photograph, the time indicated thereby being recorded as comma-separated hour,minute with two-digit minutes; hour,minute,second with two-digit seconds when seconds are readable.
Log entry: 12,33
